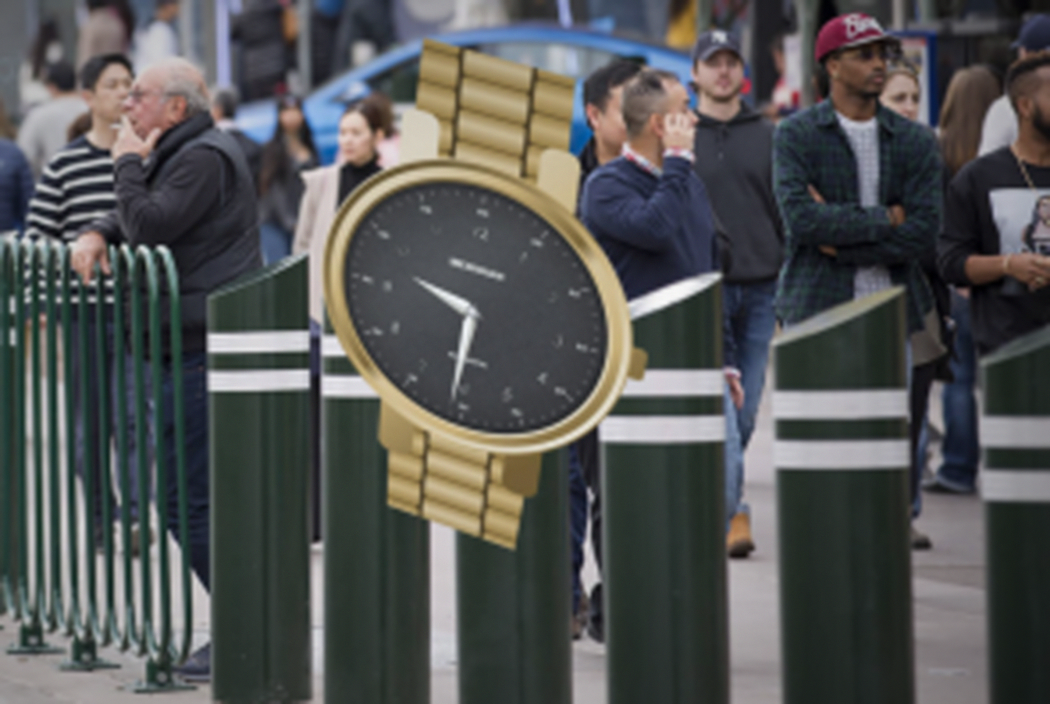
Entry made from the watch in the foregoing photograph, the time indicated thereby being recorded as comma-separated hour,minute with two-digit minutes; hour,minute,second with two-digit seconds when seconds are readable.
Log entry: 9,31
